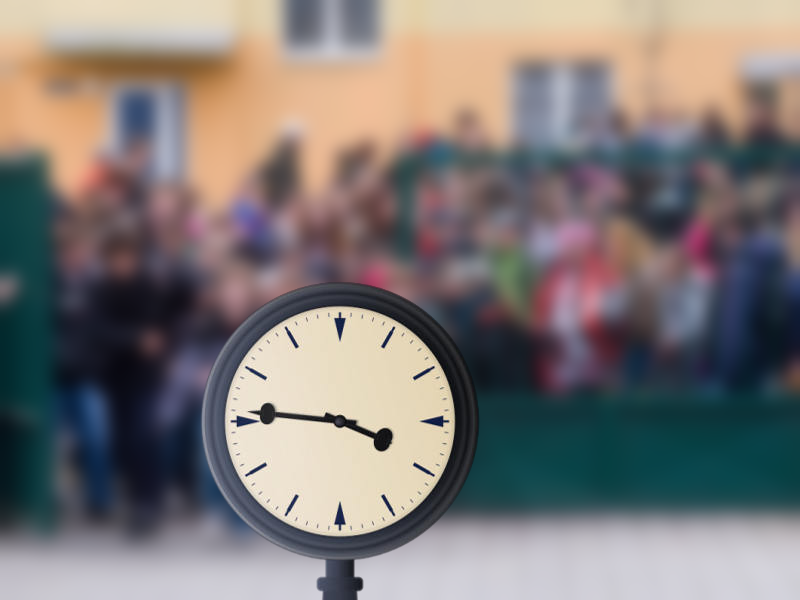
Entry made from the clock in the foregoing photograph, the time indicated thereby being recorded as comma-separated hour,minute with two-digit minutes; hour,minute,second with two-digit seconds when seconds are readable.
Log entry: 3,46
